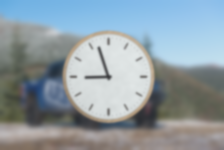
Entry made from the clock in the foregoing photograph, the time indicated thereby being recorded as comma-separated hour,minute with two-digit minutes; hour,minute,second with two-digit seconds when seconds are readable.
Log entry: 8,57
